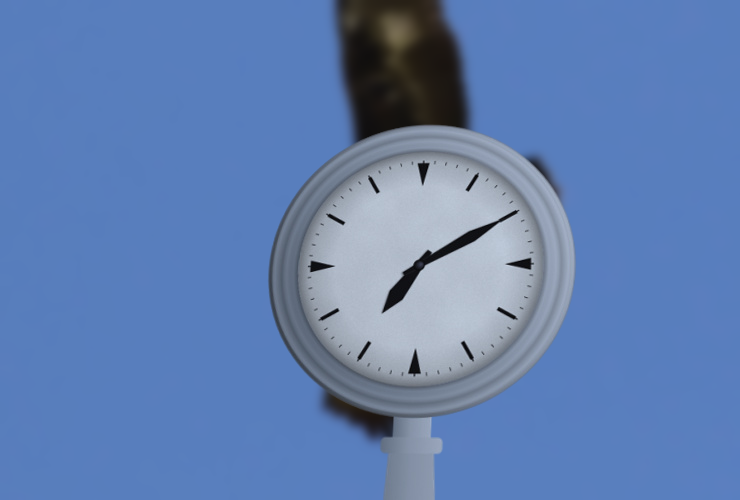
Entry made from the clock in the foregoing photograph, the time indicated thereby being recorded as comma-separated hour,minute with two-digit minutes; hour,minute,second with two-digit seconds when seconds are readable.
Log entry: 7,10
